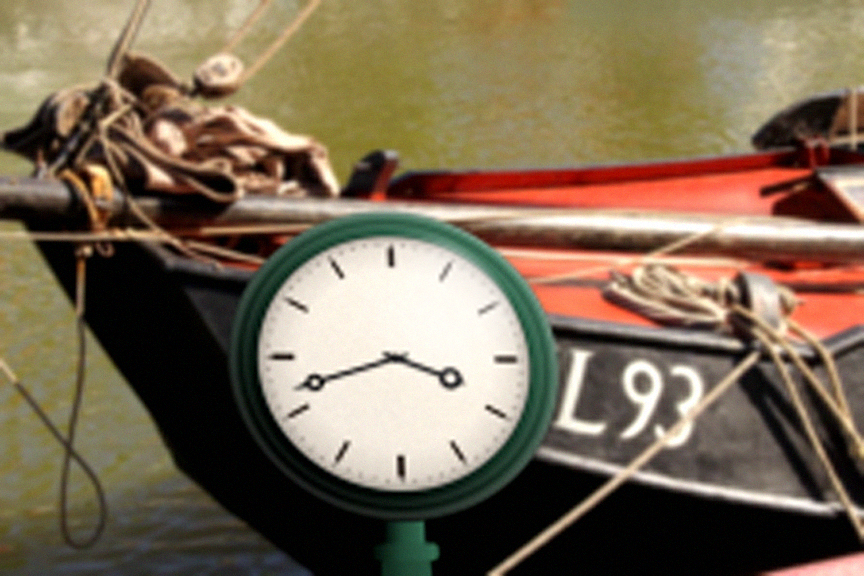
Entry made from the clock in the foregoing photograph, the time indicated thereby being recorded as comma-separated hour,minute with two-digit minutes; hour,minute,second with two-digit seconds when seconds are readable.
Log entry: 3,42
